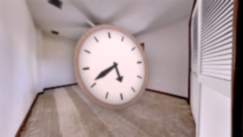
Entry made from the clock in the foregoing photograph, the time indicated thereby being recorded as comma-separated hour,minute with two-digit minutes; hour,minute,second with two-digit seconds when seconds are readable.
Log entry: 5,41
